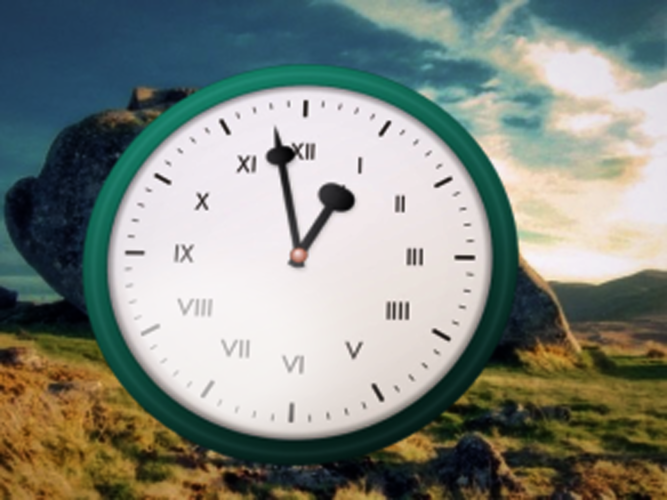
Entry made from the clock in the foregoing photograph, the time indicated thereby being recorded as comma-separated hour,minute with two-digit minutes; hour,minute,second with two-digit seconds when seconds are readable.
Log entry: 12,58
